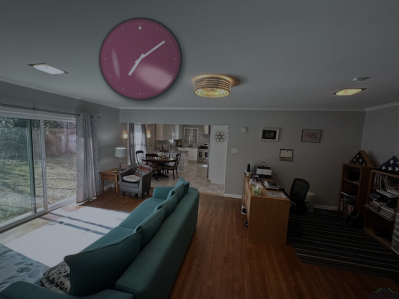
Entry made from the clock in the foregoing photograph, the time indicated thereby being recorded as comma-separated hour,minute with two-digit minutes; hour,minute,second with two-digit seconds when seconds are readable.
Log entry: 7,09
